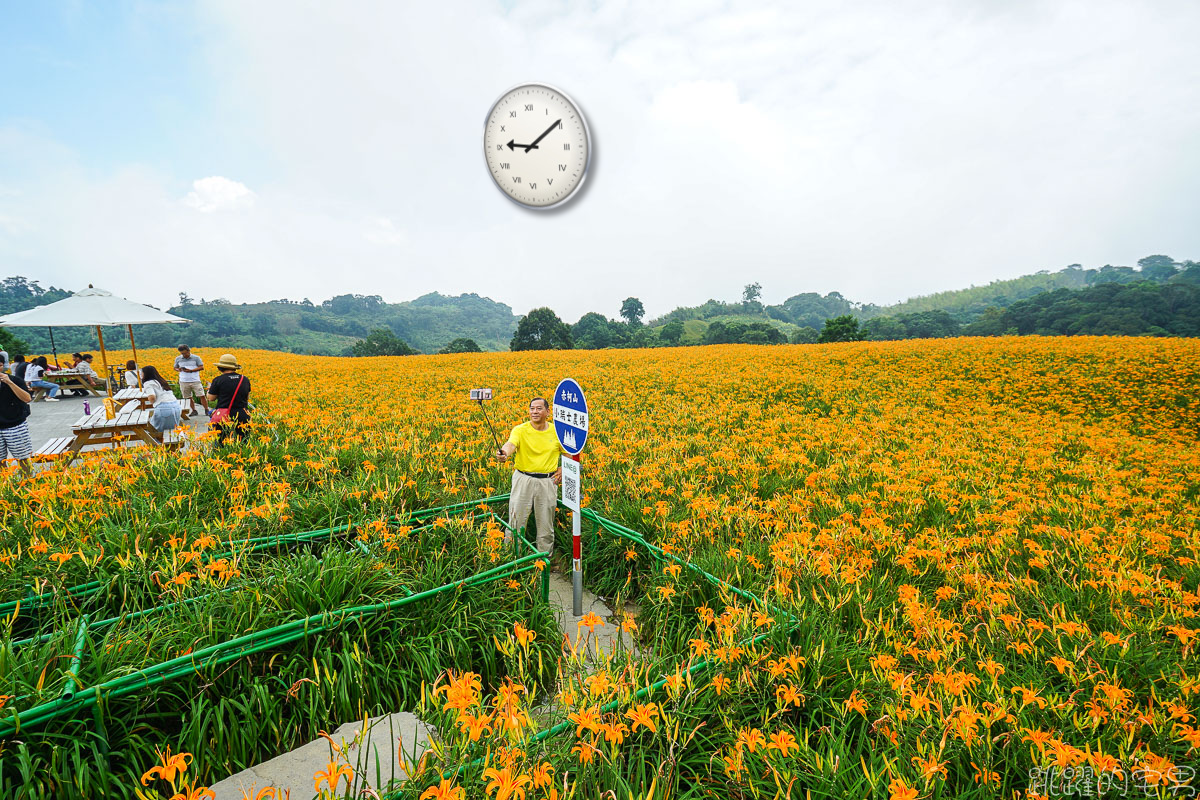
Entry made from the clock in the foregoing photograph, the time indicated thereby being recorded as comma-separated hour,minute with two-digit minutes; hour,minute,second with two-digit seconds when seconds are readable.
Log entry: 9,09
